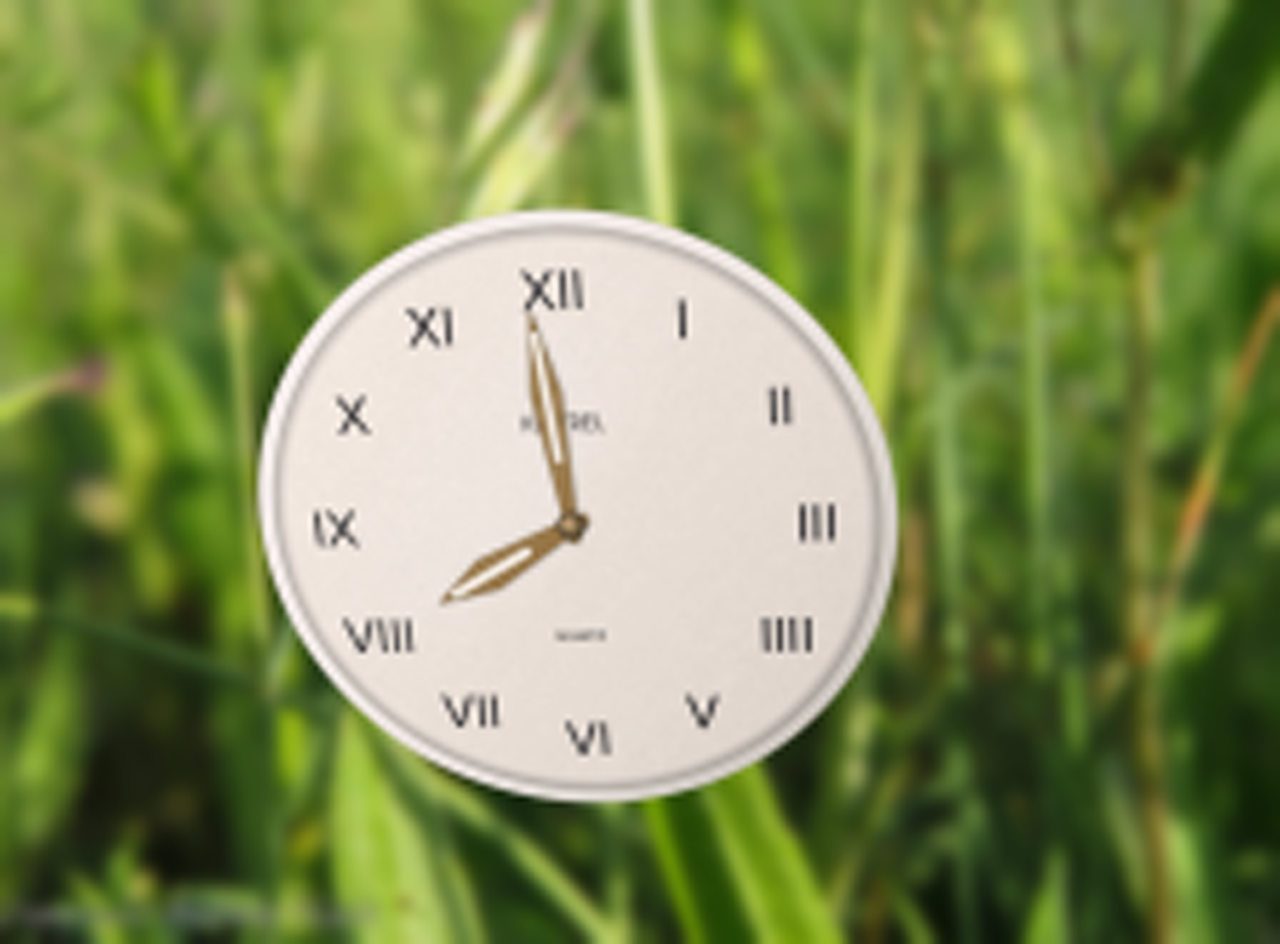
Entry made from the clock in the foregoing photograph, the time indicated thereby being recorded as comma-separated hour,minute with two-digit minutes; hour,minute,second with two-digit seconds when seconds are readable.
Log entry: 7,59
